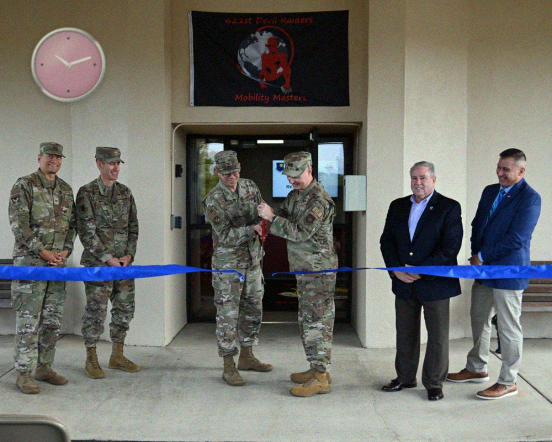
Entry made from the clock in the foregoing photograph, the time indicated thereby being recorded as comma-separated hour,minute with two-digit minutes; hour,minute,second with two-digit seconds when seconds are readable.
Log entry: 10,12
